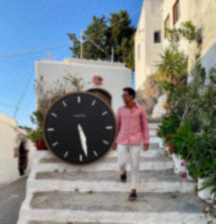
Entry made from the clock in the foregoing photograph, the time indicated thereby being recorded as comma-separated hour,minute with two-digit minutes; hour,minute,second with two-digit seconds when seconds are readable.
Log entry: 5,28
